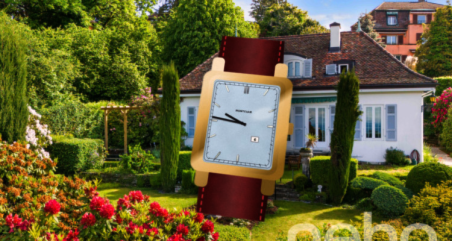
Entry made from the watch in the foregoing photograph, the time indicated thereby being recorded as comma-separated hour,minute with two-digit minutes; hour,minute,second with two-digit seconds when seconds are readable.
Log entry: 9,46
